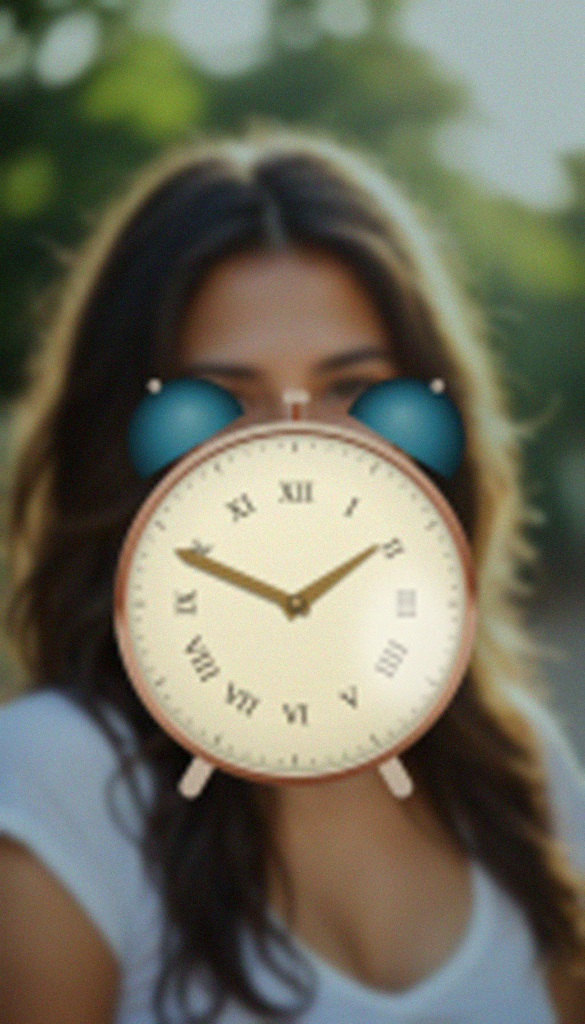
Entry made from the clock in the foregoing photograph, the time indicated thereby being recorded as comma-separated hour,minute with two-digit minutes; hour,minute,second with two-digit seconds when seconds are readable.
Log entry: 1,49
